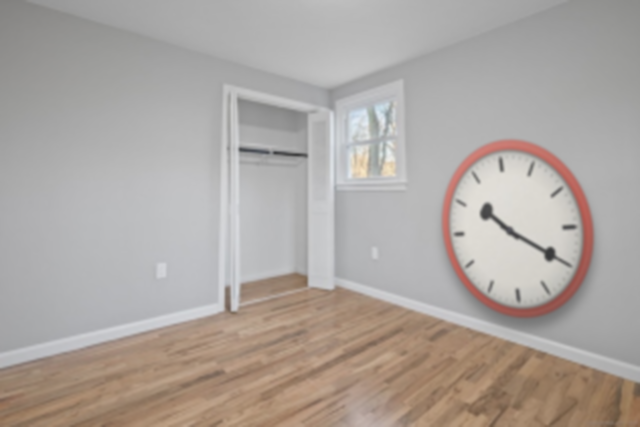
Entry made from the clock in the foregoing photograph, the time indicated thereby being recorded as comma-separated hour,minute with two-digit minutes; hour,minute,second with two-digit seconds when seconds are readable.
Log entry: 10,20
